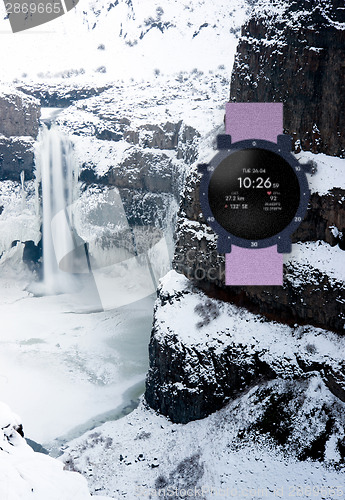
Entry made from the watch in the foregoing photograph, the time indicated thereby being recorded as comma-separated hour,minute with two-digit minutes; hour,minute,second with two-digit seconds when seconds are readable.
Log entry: 10,26
